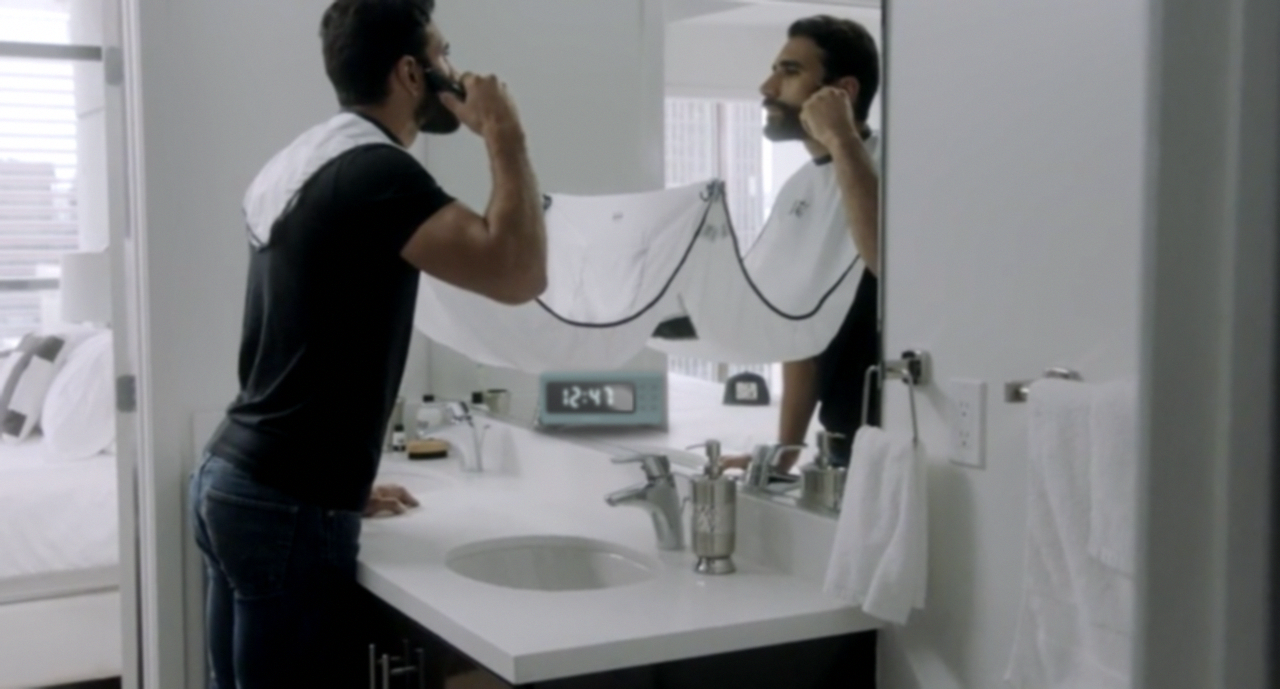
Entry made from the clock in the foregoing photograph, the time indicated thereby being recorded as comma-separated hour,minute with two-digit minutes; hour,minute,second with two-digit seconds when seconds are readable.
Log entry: 12,47
